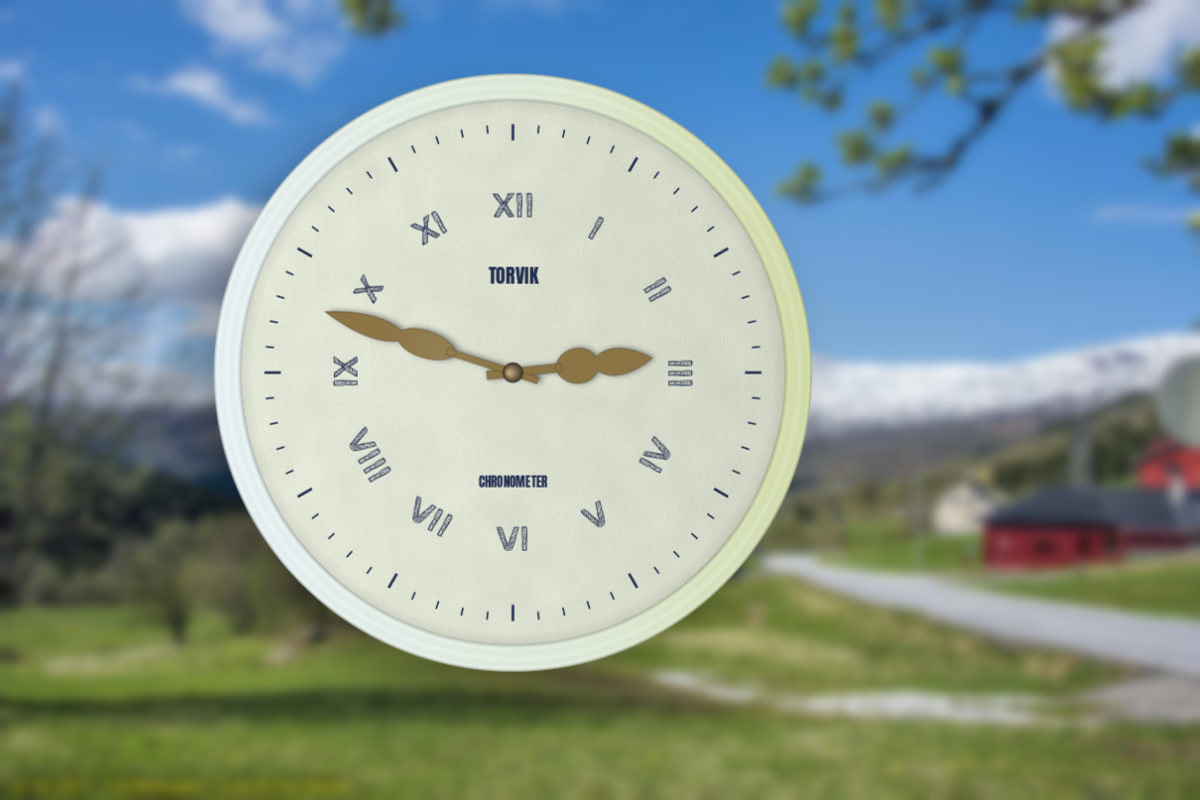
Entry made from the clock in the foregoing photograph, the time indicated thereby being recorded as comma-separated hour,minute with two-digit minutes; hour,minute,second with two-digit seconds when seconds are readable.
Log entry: 2,48
